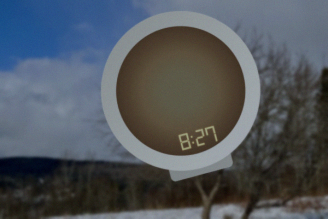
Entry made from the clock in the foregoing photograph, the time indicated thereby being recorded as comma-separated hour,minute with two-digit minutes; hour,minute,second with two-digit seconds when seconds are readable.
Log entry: 8,27
